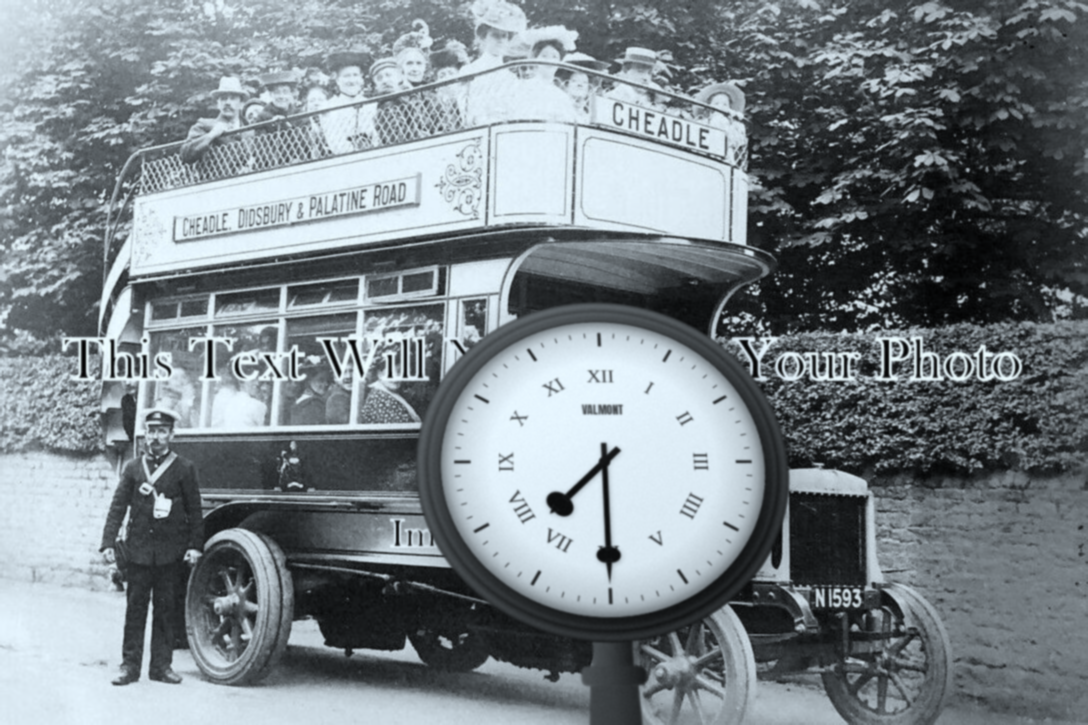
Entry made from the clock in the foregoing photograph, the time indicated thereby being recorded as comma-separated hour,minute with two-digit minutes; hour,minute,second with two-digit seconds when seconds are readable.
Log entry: 7,30
